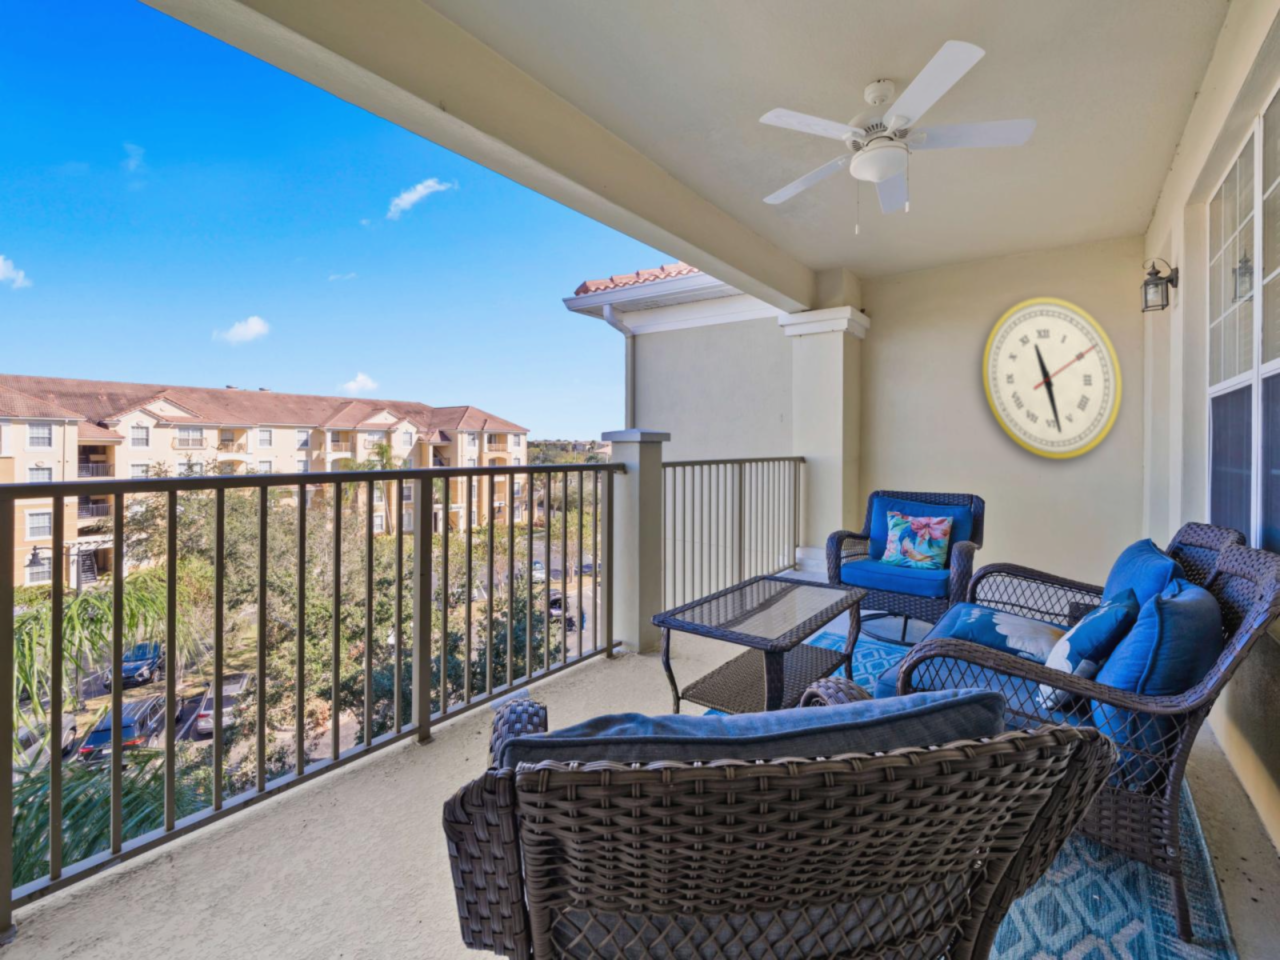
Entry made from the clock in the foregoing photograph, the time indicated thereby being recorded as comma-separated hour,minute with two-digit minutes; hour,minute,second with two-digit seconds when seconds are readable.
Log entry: 11,28,10
